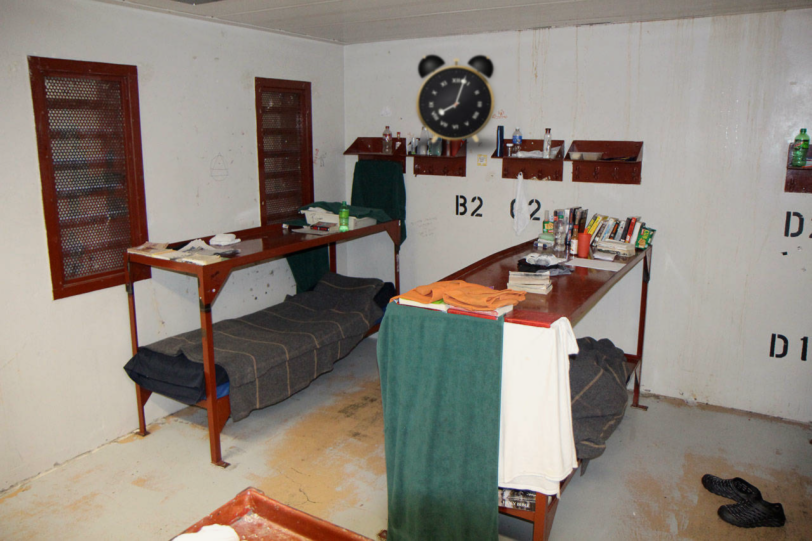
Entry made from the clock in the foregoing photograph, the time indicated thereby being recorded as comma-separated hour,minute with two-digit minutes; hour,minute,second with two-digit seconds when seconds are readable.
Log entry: 8,03
